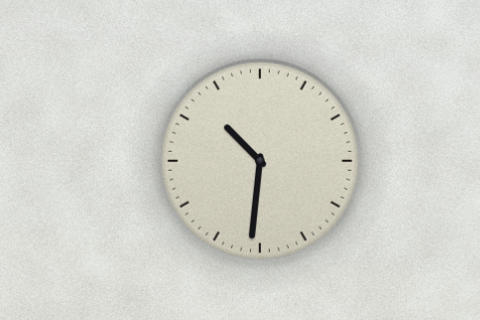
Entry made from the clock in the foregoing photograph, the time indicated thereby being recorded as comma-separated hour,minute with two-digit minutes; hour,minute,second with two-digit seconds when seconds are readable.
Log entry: 10,31
